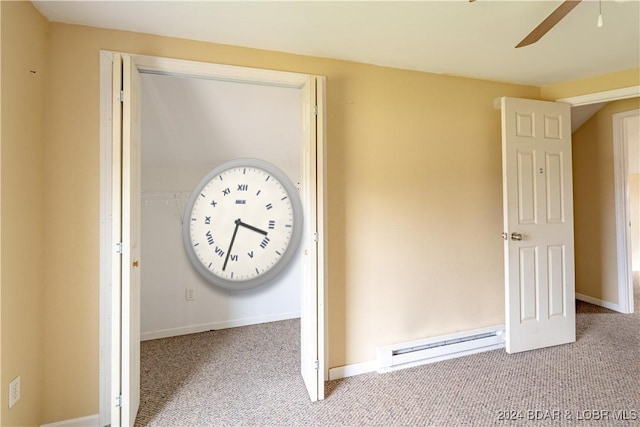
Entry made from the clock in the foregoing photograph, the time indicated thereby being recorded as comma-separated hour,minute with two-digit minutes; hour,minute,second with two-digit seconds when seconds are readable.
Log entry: 3,32
